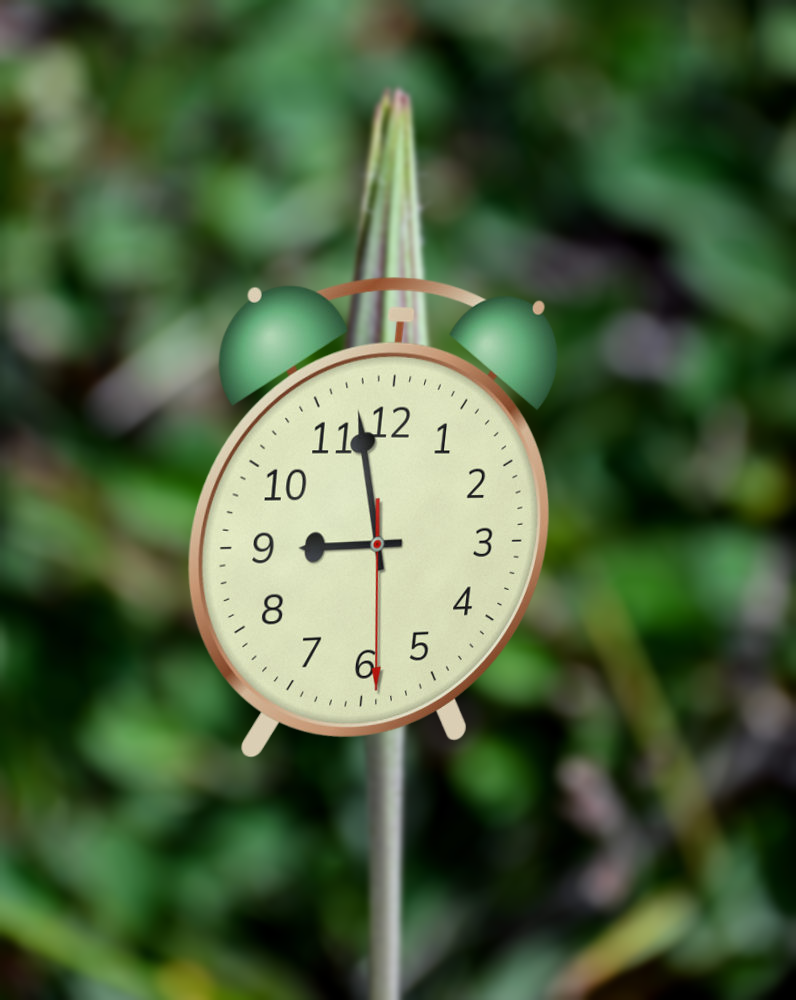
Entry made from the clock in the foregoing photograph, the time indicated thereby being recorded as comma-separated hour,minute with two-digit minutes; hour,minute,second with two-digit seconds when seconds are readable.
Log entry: 8,57,29
